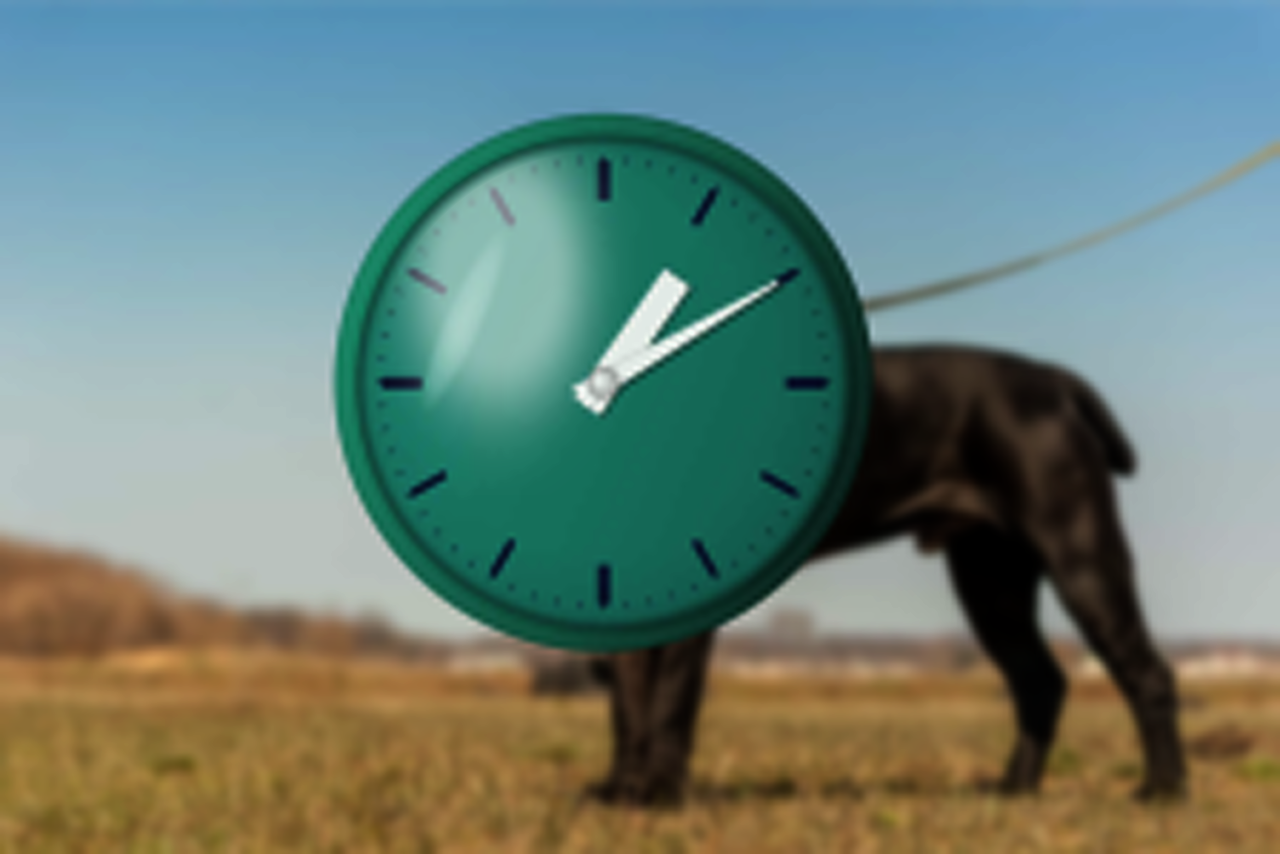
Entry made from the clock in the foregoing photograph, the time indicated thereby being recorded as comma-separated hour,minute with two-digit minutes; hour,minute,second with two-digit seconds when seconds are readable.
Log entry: 1,10
